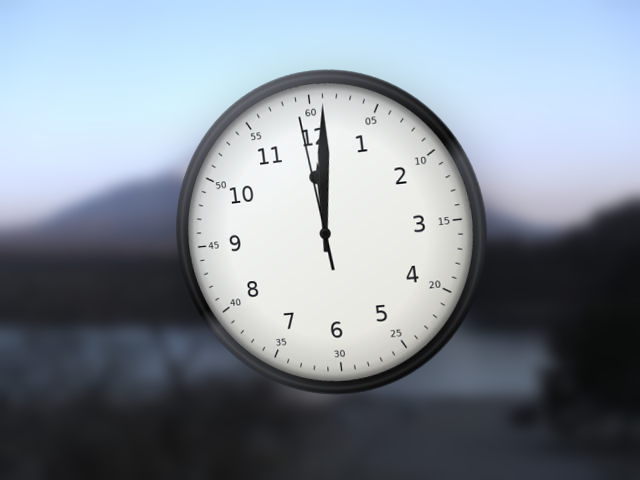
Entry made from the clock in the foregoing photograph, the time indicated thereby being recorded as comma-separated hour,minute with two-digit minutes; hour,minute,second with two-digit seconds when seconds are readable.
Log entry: 12,00,59
